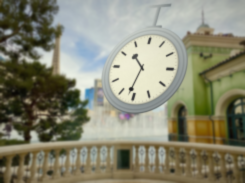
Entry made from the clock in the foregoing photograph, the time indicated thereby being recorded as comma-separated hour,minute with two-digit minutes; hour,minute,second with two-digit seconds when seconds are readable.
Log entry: 10,32
